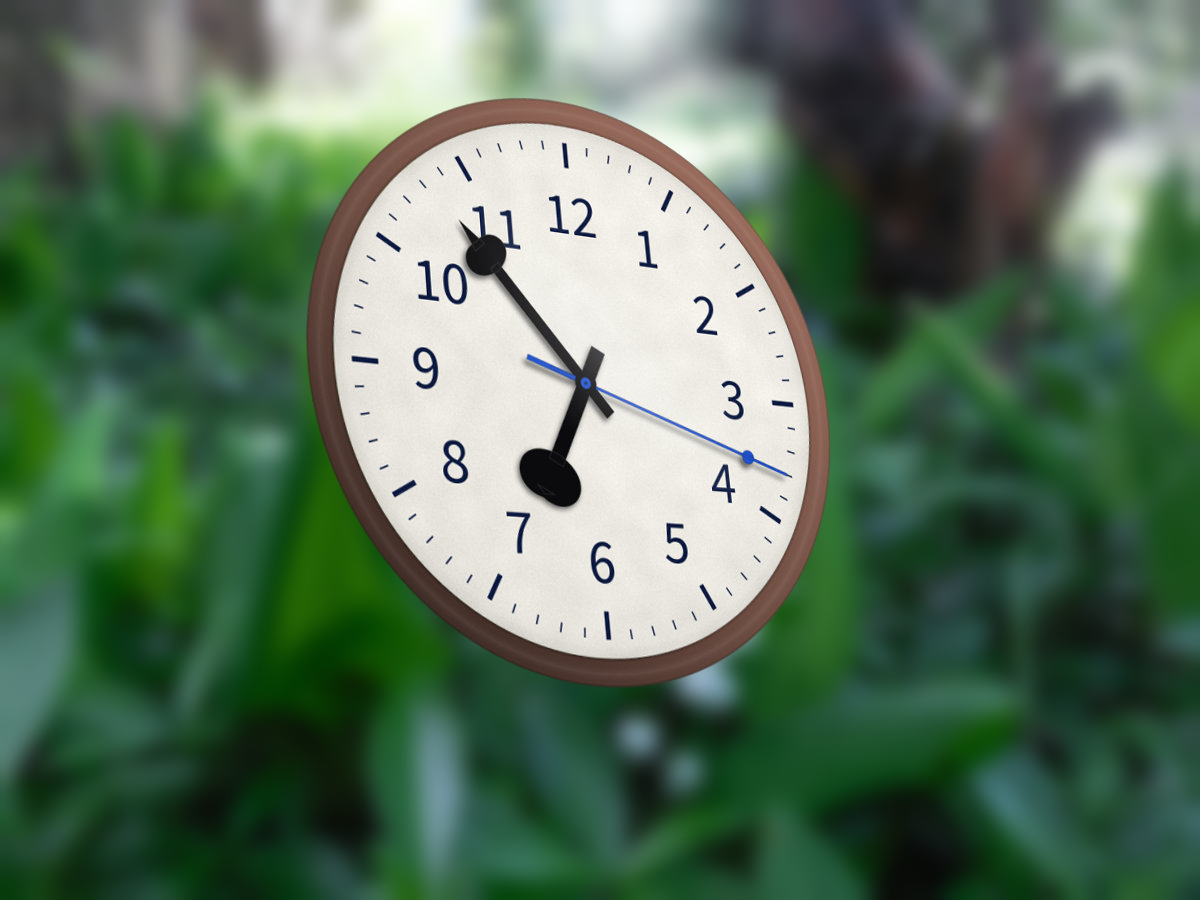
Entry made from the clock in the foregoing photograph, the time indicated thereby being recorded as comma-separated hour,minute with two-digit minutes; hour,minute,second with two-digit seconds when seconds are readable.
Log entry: 6,53,18
